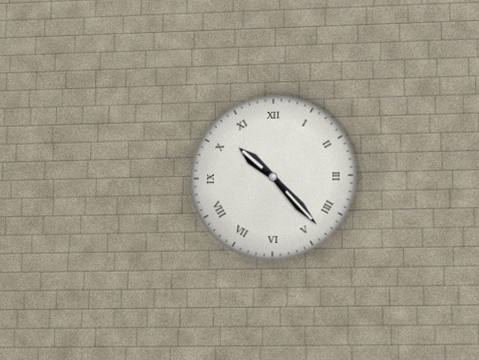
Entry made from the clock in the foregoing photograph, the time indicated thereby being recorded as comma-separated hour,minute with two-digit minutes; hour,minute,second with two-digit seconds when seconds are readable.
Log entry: 10,23
